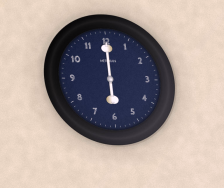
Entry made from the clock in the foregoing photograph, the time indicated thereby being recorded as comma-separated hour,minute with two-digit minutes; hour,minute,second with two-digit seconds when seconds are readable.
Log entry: 6,00
